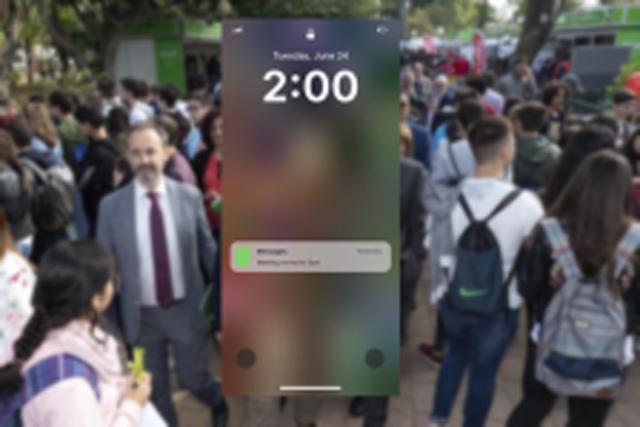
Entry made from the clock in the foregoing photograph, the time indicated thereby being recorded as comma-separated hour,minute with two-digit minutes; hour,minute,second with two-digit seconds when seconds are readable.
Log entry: 2,00
